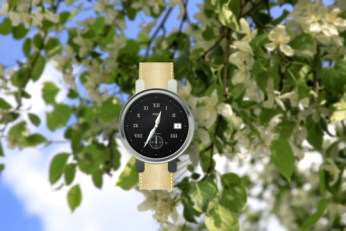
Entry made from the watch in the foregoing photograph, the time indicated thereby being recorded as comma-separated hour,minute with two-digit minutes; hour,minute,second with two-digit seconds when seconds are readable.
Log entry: 12,35
